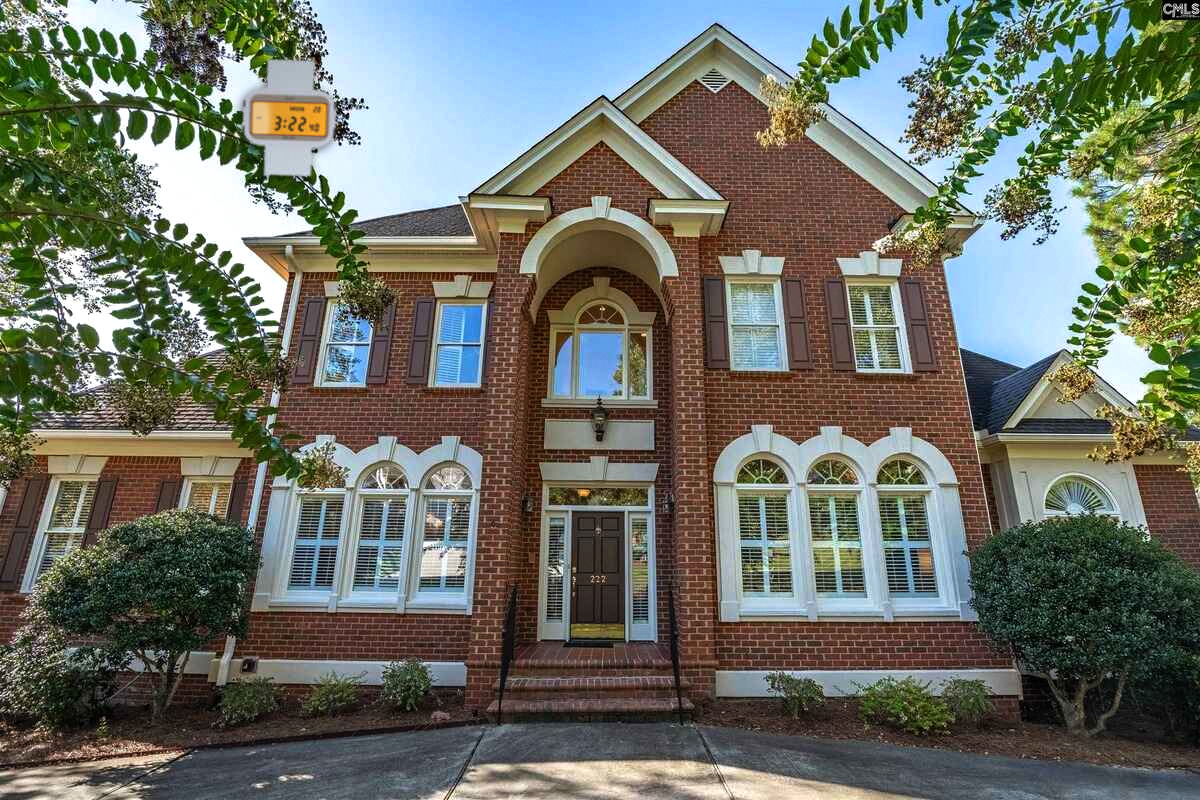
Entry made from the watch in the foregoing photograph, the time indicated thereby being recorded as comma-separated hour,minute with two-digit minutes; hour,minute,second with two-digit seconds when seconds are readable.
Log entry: 3,22
